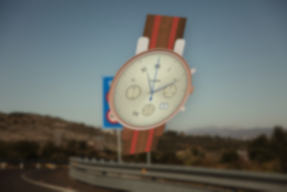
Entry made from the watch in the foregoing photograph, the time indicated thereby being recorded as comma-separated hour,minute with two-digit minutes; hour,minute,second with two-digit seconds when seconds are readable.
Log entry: 11,11
